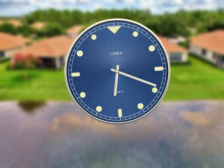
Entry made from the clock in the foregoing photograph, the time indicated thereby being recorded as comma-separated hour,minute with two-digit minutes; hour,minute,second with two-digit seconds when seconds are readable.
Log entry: 6,19
